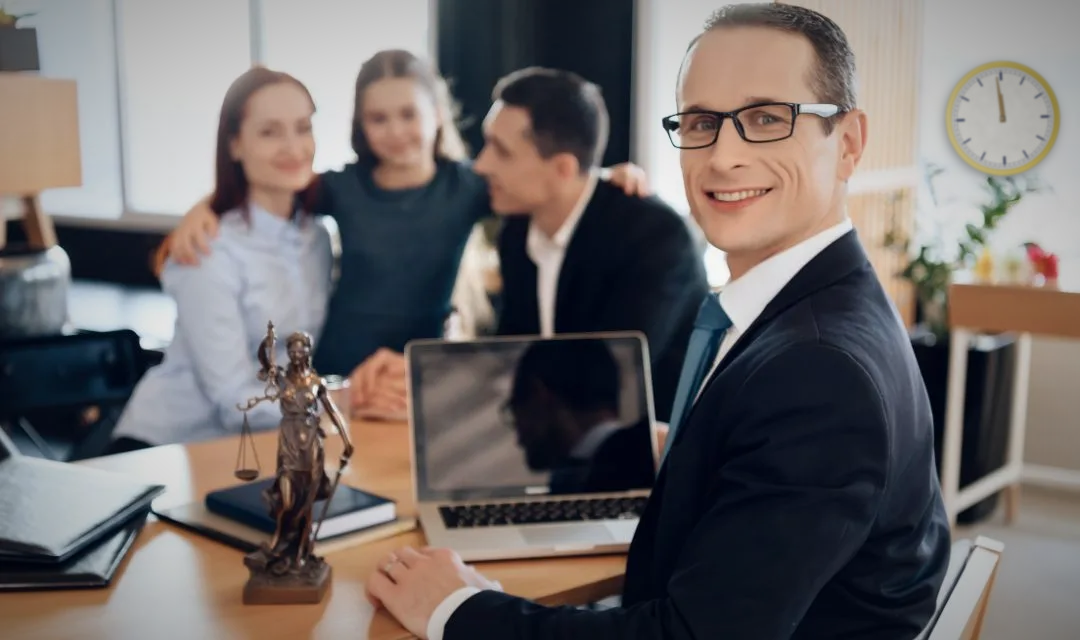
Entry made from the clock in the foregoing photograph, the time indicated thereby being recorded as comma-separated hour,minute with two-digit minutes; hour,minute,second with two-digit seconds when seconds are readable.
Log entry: 11,59
